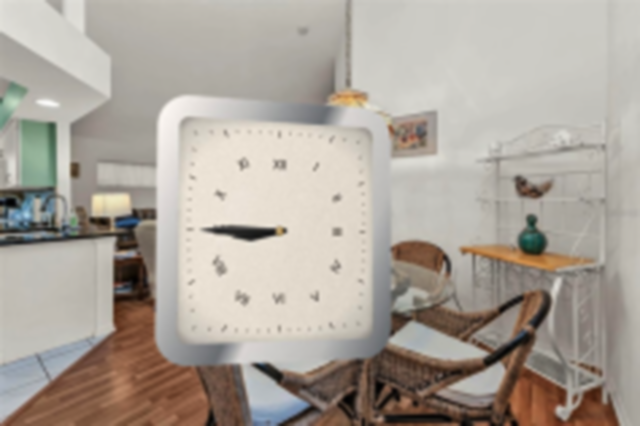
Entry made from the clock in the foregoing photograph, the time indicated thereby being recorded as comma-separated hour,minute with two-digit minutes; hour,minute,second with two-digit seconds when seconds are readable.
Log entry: 8,45
